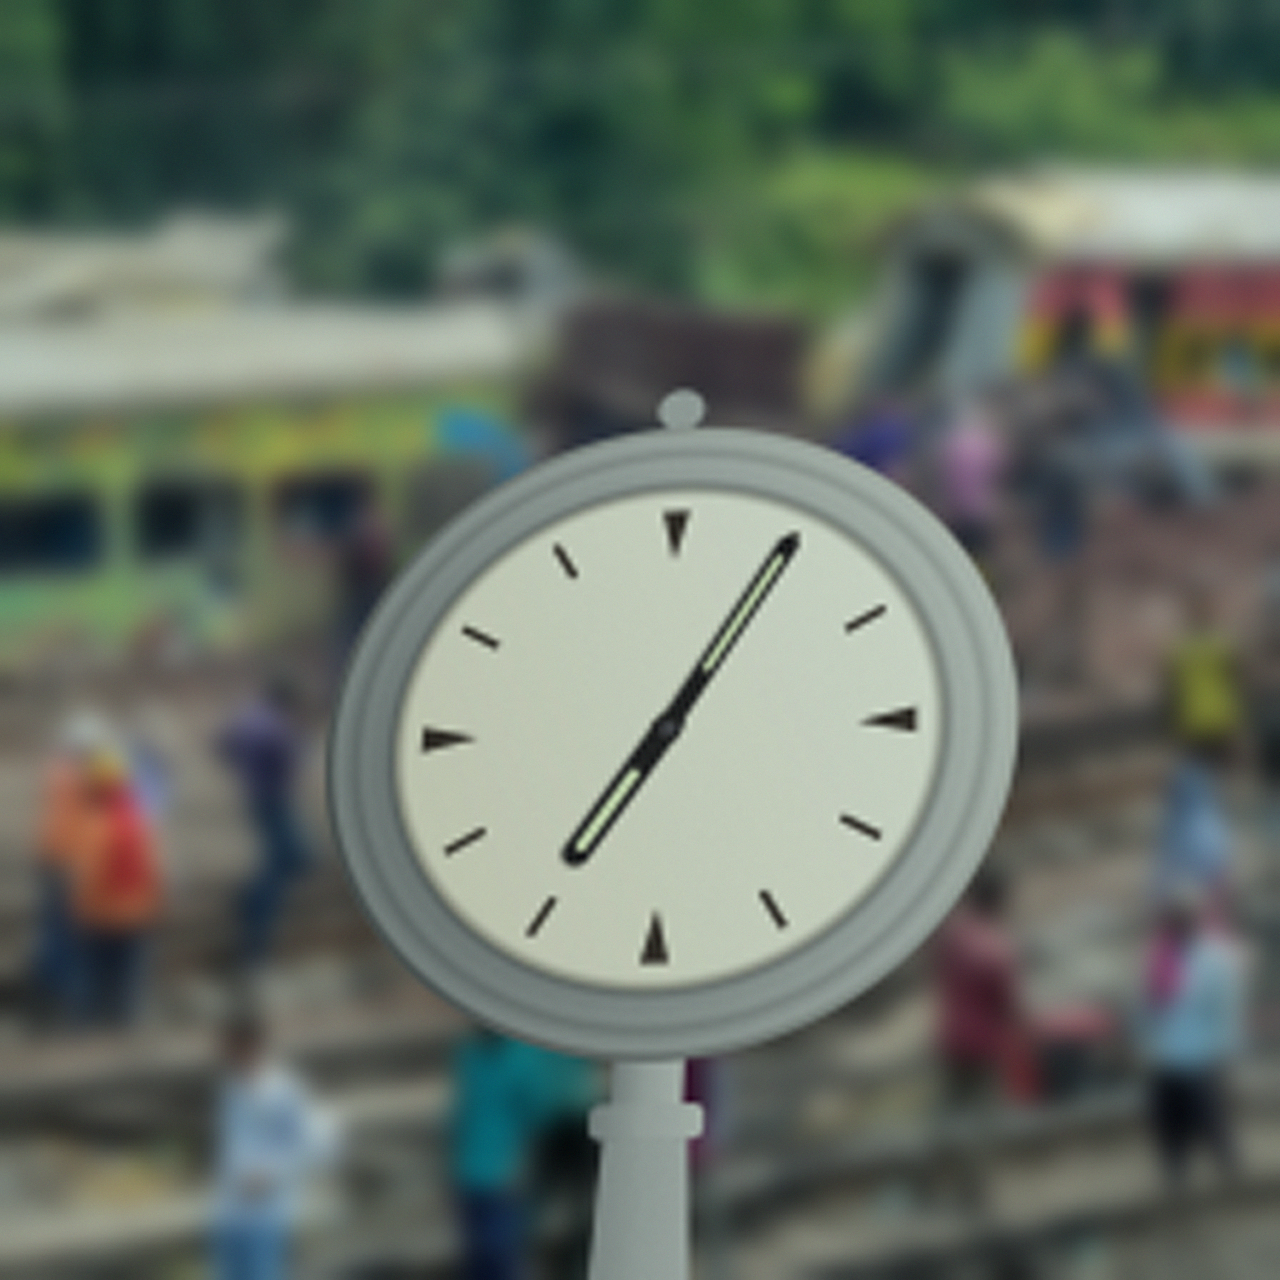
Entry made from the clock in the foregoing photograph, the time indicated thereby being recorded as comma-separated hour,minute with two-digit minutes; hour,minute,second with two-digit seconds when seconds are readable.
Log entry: 7,05
